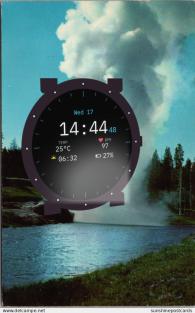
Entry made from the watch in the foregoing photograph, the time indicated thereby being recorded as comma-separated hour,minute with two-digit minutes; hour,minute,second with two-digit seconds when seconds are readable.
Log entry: 14,44
